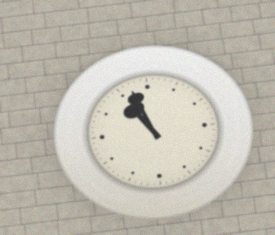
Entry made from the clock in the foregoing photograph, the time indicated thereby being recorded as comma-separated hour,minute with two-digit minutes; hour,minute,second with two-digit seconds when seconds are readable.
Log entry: 10,57
